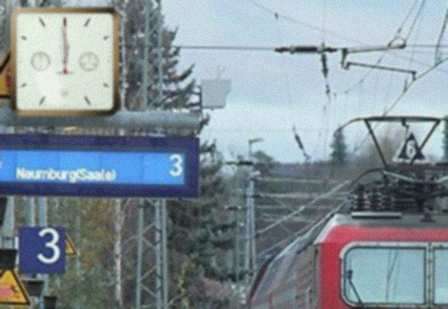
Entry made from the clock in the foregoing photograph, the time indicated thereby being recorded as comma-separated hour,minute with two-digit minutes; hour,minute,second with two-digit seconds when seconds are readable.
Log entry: 11,59
